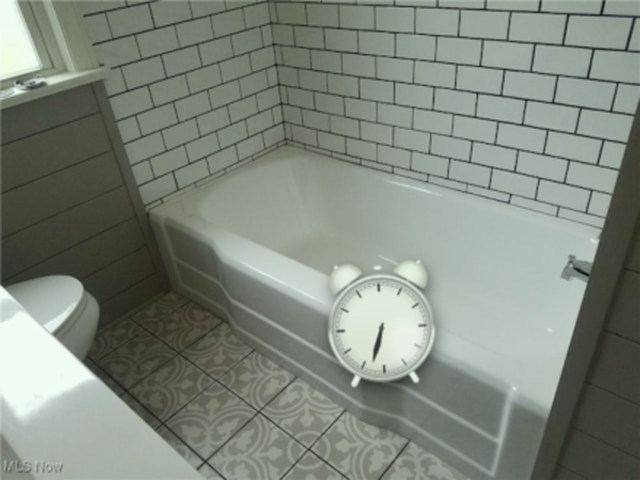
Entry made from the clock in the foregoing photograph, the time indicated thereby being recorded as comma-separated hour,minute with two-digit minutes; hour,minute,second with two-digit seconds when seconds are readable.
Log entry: 6,33
